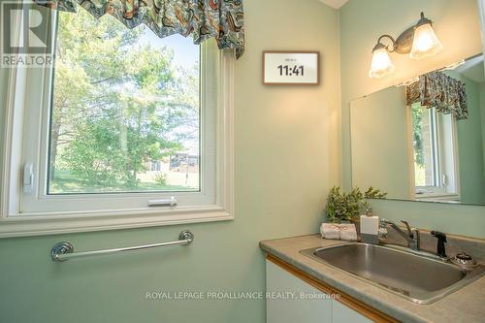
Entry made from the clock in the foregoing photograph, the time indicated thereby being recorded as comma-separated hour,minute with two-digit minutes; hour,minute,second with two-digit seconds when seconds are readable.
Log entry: 11,41
